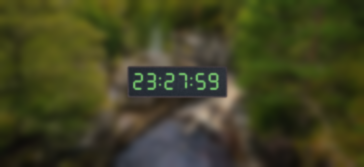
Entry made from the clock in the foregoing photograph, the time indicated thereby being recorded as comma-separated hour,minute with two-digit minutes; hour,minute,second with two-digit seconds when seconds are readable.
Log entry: 23,27,59
